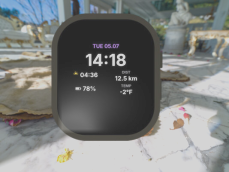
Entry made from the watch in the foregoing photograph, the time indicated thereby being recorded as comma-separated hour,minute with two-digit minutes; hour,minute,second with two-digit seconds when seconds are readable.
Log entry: 14,18
